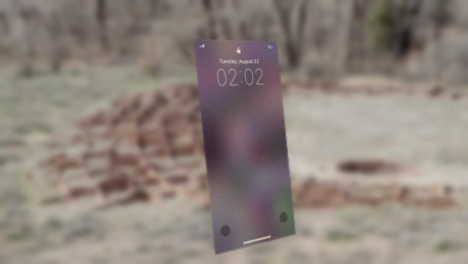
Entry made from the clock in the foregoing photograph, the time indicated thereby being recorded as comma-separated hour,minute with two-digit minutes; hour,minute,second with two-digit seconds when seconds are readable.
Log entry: 2,02
